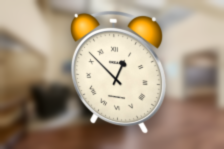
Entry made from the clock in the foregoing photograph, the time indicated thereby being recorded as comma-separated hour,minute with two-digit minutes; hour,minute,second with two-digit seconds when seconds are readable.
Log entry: 12,52
